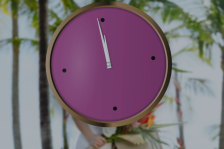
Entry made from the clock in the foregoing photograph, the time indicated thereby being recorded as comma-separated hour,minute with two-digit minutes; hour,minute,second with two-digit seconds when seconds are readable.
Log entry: 11,59
